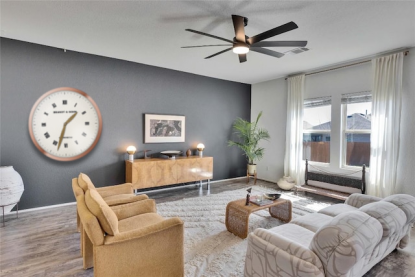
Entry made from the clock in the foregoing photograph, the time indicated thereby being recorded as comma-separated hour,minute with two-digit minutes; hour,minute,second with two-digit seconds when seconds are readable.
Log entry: 1,33
